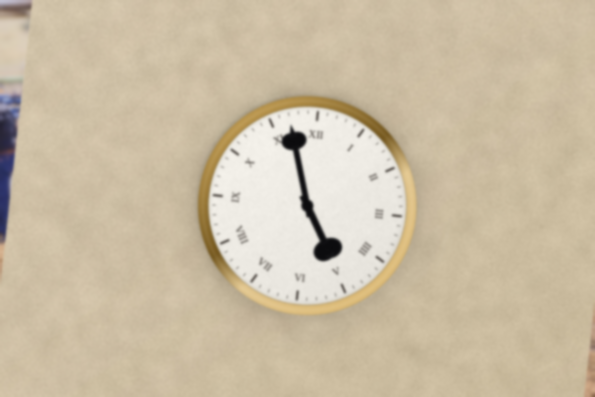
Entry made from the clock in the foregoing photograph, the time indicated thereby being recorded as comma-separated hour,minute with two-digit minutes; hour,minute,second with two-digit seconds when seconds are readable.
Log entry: 4,57
